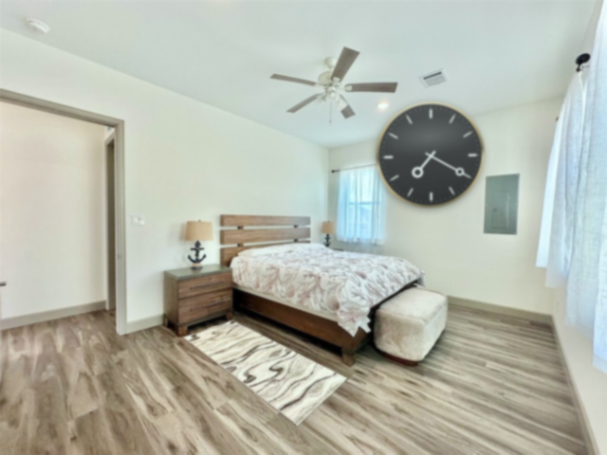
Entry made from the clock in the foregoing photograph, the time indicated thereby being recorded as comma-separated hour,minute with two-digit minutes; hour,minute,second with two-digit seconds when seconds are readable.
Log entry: 7,20
